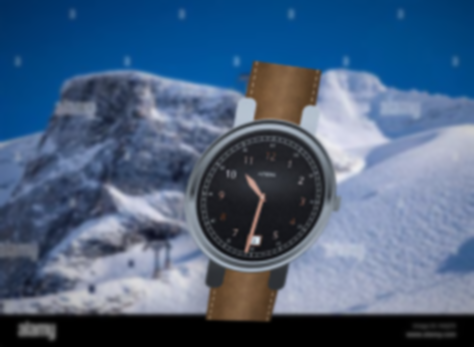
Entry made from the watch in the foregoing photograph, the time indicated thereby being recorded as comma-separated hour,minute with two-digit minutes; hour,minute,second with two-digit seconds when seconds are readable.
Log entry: 10,31
